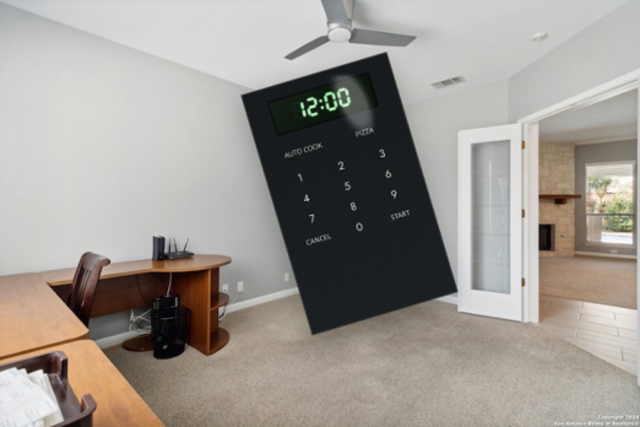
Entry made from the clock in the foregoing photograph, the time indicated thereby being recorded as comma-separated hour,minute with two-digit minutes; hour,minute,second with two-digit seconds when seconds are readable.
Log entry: 12,00
